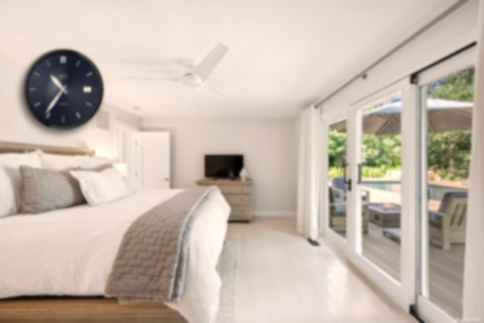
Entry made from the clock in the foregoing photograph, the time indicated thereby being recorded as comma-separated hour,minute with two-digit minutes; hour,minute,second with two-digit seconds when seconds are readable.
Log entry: 10,36
